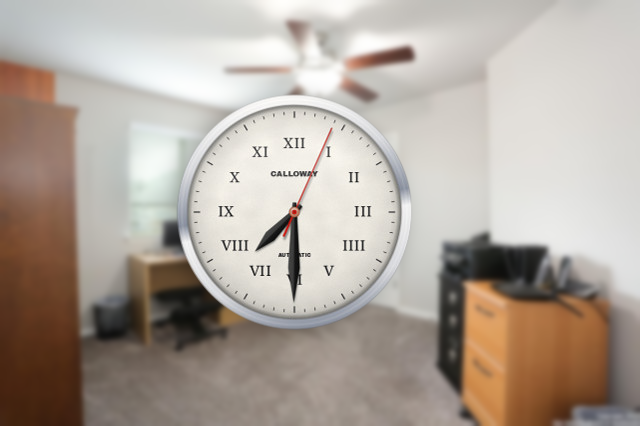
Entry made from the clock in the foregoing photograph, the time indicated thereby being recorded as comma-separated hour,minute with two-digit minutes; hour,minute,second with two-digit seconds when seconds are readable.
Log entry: 7,30,04
